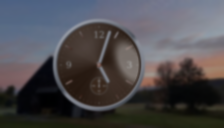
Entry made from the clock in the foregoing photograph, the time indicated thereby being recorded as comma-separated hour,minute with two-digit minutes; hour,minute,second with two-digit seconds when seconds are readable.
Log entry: 5,03
